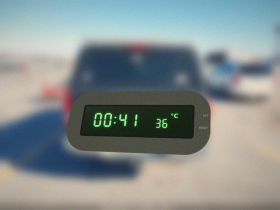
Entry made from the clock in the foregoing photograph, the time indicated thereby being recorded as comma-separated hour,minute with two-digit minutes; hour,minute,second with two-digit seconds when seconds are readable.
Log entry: 0,41
